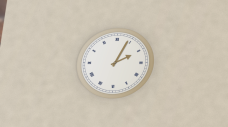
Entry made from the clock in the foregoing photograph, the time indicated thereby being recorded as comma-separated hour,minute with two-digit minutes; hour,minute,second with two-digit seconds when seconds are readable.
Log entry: 2,04
